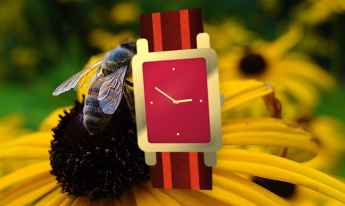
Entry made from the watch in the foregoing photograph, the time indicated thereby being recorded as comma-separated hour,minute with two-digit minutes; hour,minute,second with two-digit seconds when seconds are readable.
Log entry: 2,51
